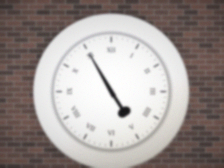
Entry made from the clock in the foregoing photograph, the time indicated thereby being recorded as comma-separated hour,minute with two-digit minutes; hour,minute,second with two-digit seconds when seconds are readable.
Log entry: 4,55
